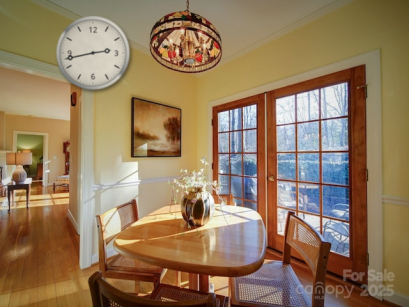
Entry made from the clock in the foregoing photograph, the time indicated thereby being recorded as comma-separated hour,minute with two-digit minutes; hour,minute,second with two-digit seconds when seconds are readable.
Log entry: 2,43
